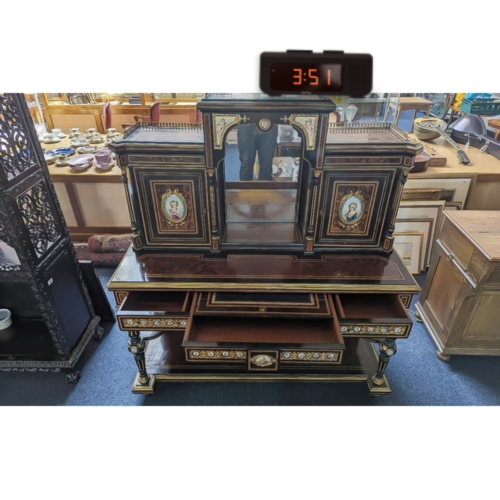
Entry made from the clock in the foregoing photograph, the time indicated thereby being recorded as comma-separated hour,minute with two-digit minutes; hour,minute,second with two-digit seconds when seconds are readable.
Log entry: 3,51
